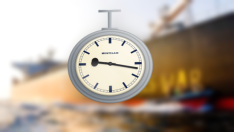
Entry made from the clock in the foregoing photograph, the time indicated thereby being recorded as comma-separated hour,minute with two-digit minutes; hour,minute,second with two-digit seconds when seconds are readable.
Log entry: 9,17
